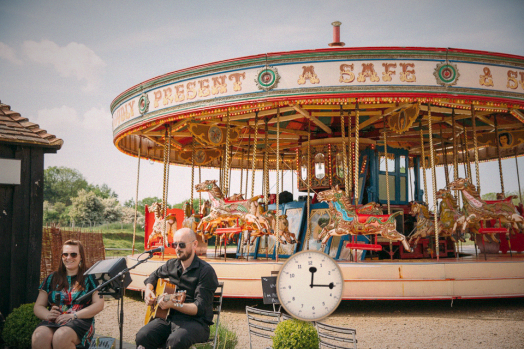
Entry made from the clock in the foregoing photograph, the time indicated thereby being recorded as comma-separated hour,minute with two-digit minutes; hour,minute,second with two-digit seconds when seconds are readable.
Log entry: 12,16
